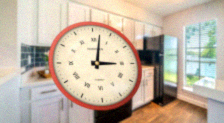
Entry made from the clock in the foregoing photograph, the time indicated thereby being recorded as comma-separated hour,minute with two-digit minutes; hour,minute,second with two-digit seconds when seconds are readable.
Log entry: 3,02
